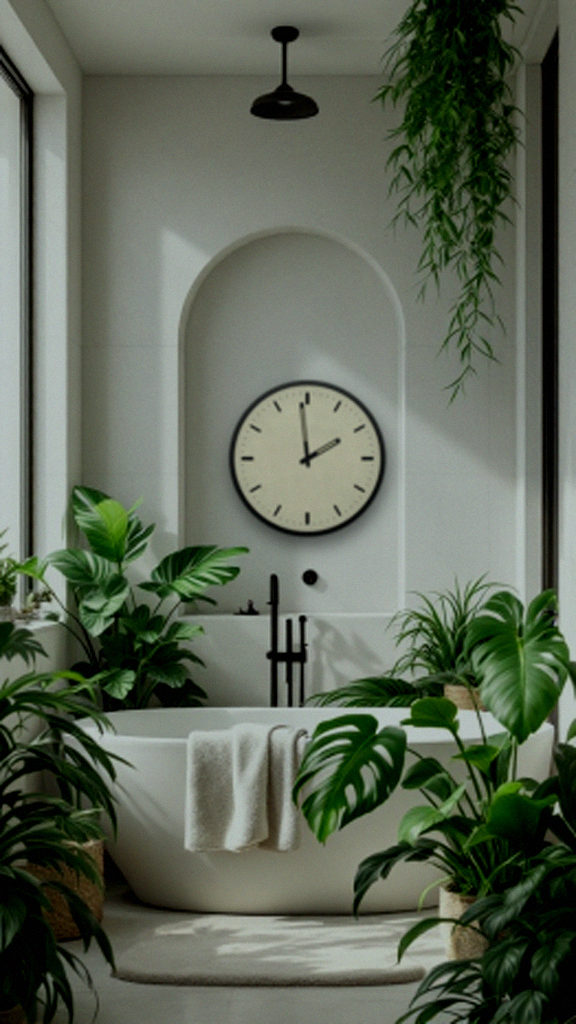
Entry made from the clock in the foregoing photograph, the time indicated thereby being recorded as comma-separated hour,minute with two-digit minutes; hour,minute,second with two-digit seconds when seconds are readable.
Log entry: 1,59
